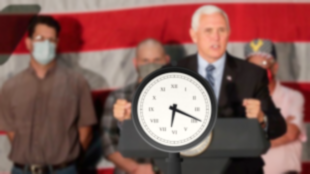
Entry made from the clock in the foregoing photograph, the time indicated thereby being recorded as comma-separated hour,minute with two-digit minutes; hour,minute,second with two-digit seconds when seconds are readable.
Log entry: 6,19
